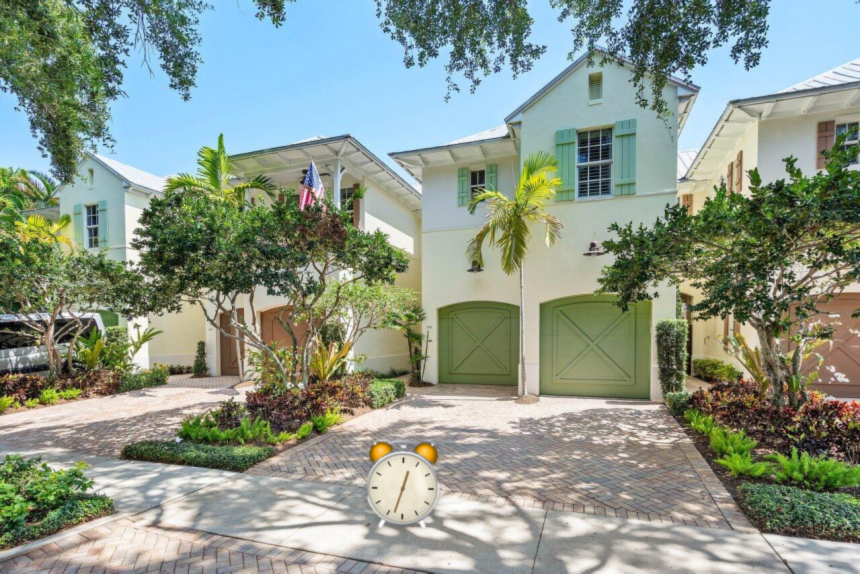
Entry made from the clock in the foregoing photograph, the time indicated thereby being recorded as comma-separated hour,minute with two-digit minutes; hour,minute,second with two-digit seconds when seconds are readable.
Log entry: 12,33
